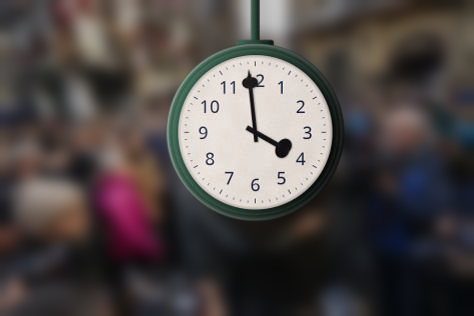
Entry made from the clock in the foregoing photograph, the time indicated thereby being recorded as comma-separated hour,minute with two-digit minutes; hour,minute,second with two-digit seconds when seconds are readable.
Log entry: 3,59
